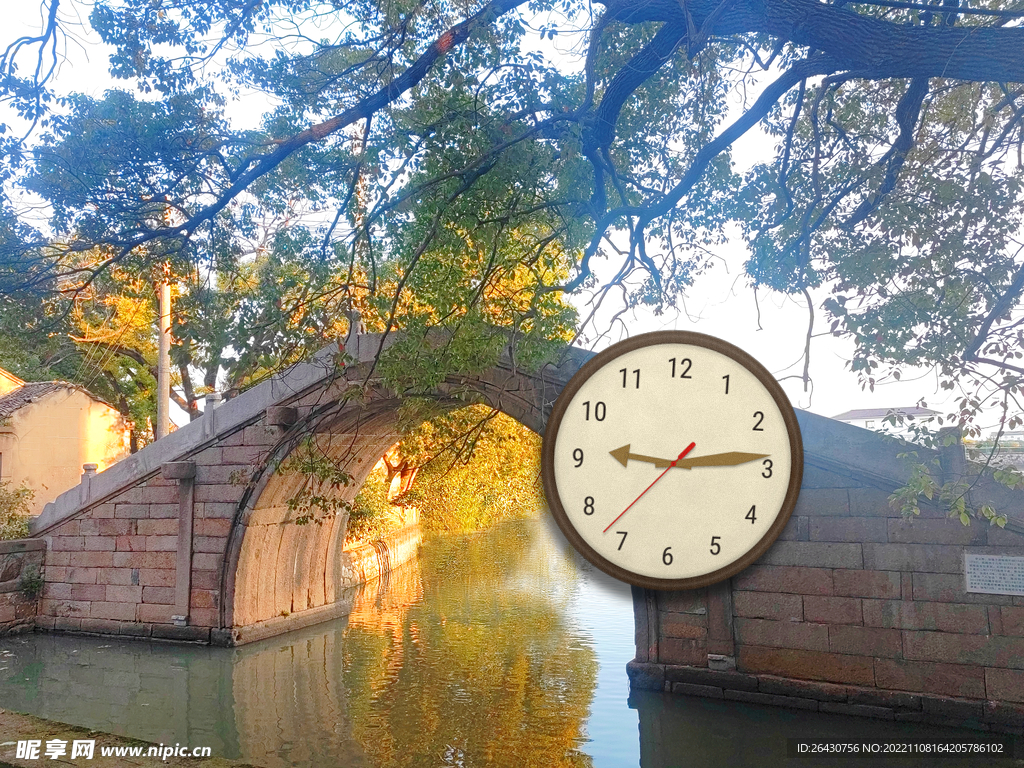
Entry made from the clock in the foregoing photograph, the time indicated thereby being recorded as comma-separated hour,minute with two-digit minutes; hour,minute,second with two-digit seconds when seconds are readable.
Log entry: 9,13,37
